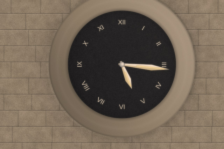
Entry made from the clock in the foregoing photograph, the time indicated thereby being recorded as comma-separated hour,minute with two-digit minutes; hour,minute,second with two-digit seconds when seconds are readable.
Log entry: 5,16
